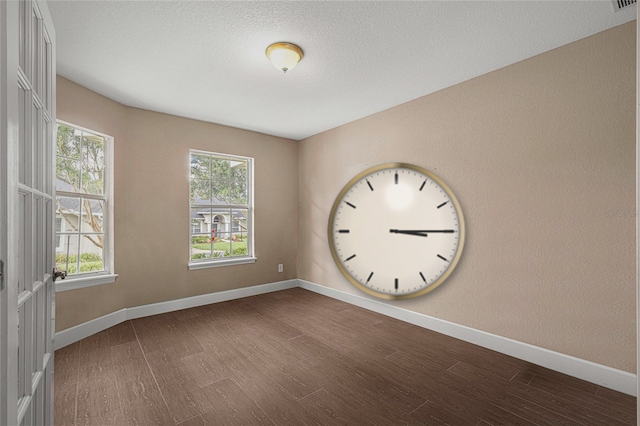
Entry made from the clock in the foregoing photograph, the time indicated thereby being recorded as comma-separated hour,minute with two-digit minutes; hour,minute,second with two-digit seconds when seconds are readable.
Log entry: 3,15
